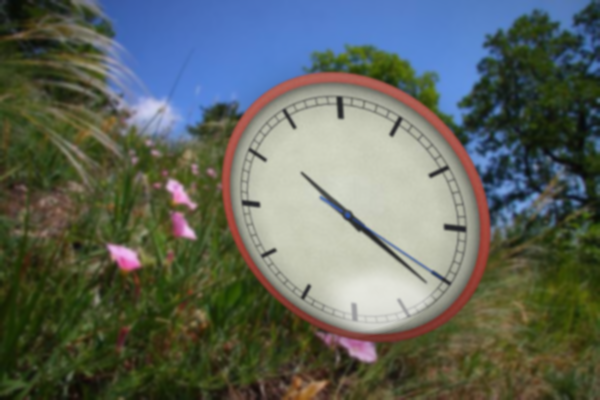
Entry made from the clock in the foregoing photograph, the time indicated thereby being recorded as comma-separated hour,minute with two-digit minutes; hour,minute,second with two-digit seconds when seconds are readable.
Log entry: 10,21,20
